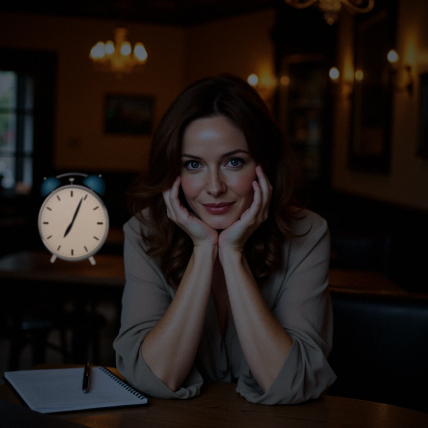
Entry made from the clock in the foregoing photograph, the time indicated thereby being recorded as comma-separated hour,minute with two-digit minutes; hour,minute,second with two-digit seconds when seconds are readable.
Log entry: 7,04
